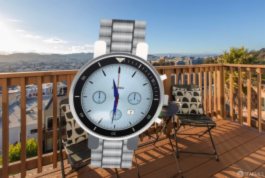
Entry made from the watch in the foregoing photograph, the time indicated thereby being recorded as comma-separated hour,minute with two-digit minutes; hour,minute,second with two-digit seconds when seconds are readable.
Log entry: 11,31
